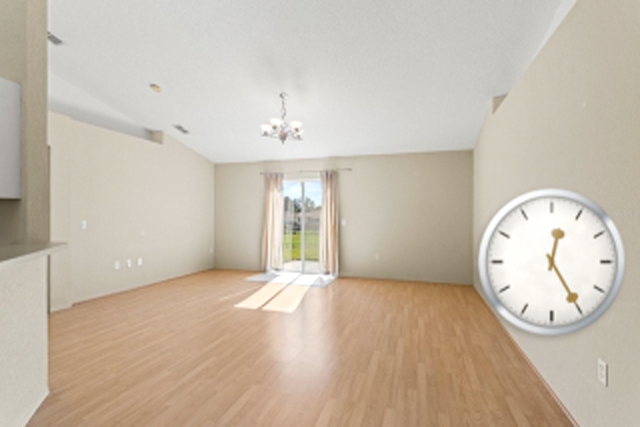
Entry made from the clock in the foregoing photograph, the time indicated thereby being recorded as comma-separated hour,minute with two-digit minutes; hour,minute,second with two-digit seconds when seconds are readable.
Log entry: 12,25
